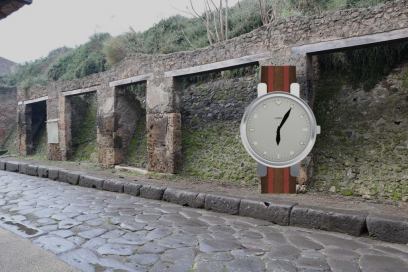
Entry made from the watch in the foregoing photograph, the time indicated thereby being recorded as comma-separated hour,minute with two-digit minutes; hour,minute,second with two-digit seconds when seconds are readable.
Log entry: 6,05
